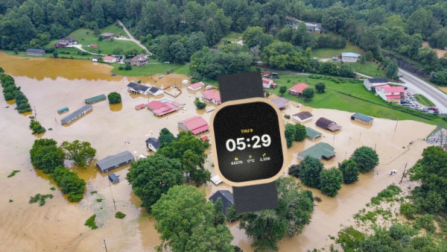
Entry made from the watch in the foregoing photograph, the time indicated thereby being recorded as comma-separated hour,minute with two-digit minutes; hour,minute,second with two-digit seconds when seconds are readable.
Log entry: 5,29
